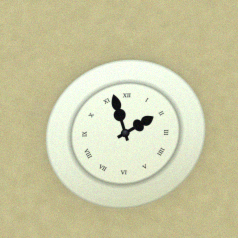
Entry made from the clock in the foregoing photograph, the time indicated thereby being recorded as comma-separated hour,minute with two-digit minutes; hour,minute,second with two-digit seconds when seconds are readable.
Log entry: 1,57
